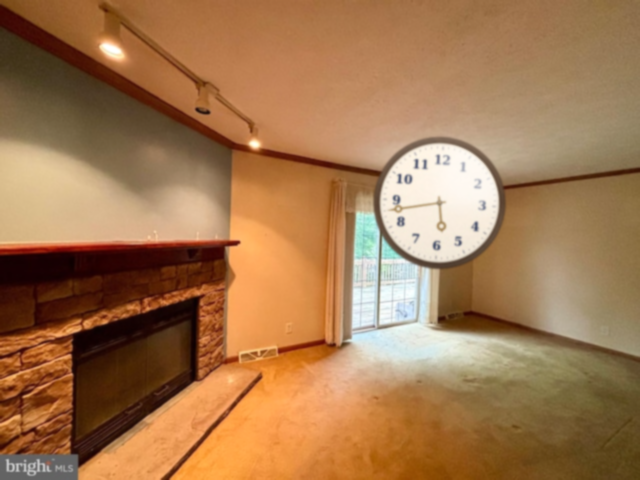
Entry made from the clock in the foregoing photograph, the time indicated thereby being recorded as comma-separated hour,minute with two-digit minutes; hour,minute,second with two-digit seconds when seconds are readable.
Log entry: 5,43
